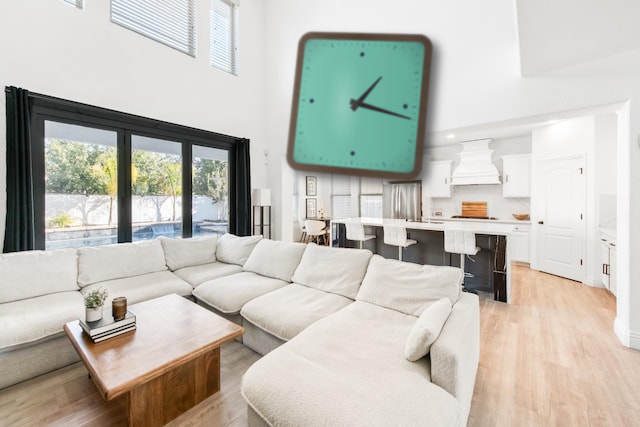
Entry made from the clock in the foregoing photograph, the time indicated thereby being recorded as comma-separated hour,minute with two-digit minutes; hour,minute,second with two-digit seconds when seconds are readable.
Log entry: 1,17
